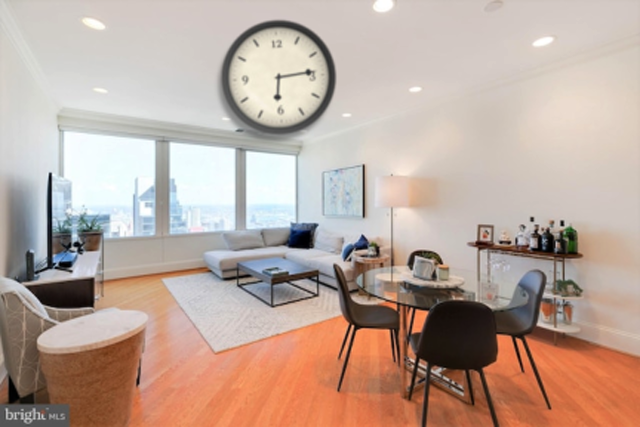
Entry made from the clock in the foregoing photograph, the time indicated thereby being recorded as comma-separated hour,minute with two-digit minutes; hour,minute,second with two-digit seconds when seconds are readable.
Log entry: 6,14
